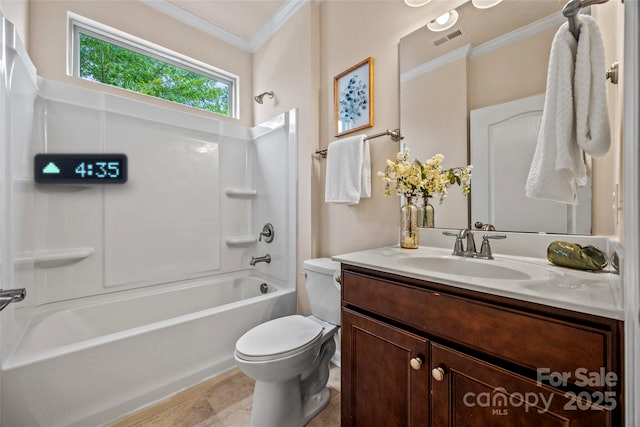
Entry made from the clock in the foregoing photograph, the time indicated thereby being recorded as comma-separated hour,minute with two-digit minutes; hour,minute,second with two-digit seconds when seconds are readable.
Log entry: 4,35
